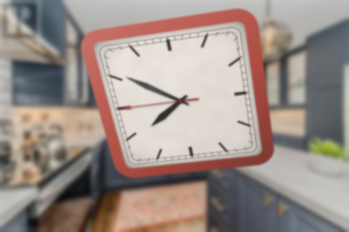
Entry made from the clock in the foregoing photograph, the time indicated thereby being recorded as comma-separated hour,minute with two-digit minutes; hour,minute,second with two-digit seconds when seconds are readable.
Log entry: 7,50,45
